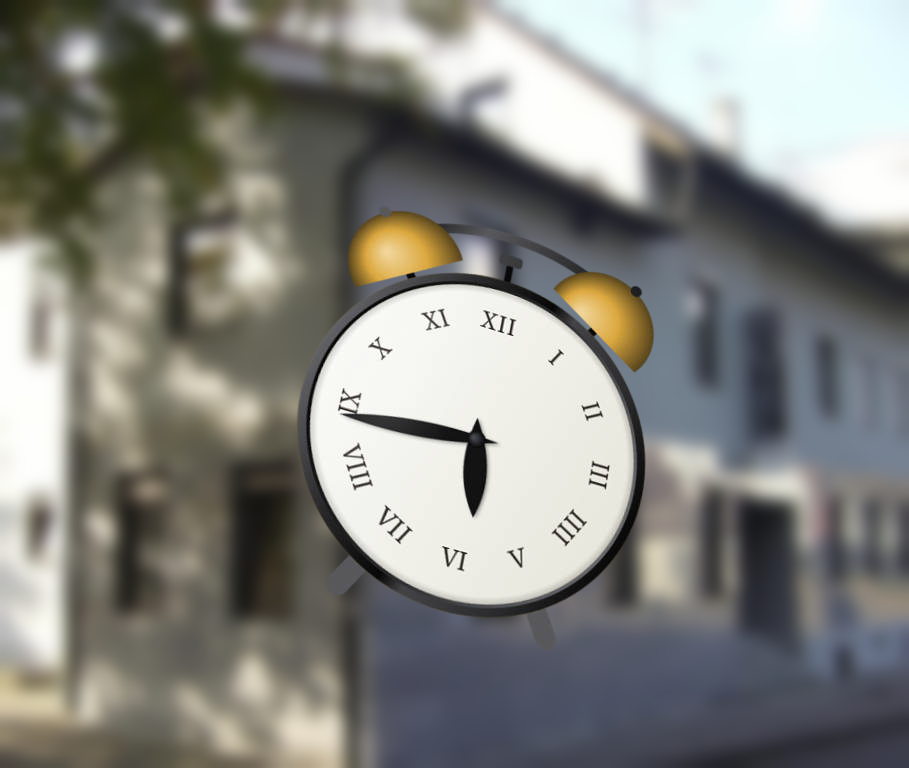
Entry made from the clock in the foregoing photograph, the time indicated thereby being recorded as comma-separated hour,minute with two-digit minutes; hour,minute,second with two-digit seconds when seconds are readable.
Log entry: 5,44
